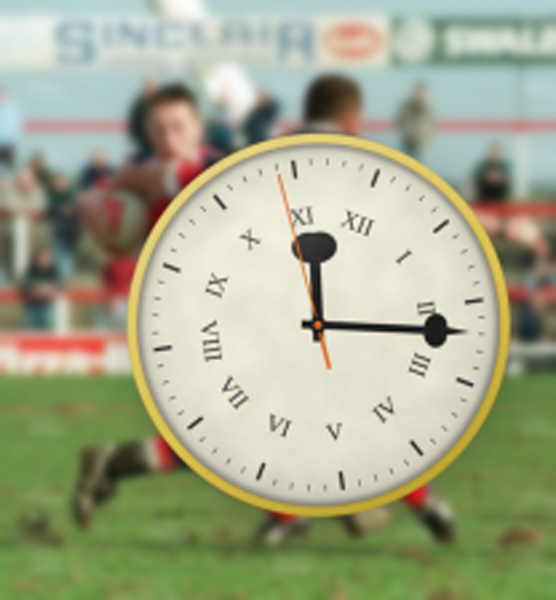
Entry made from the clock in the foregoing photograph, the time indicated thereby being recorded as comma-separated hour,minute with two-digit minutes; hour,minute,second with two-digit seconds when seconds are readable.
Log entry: 11,11,54
